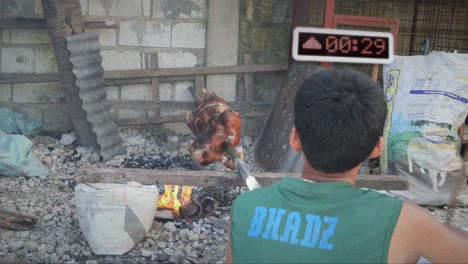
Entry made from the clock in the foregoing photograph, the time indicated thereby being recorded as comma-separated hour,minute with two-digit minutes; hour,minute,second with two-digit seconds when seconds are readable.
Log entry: 0,29
